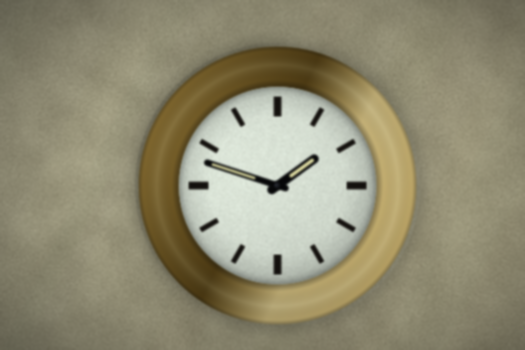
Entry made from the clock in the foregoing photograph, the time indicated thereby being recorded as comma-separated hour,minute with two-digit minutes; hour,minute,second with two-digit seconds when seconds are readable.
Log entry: 1,48
